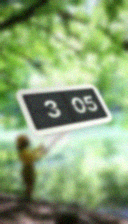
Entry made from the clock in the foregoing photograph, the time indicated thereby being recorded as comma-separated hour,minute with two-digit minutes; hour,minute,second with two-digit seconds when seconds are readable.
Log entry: 3,05
